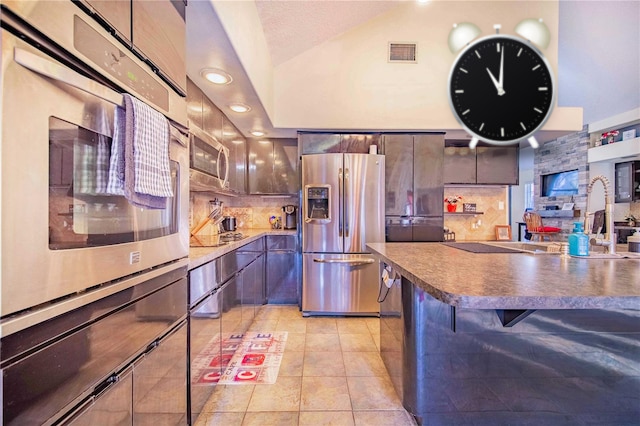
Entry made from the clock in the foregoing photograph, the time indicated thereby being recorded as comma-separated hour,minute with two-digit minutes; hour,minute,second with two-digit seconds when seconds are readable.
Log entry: 11,01
